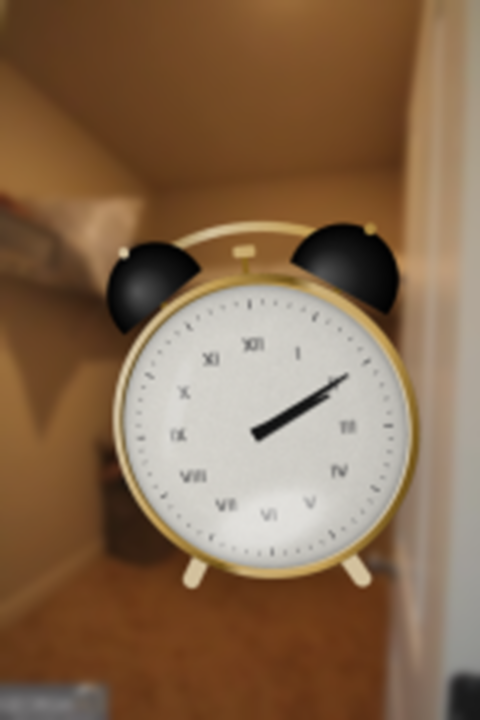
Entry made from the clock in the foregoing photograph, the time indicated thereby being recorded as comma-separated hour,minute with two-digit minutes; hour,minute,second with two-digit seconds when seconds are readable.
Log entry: 2,10
